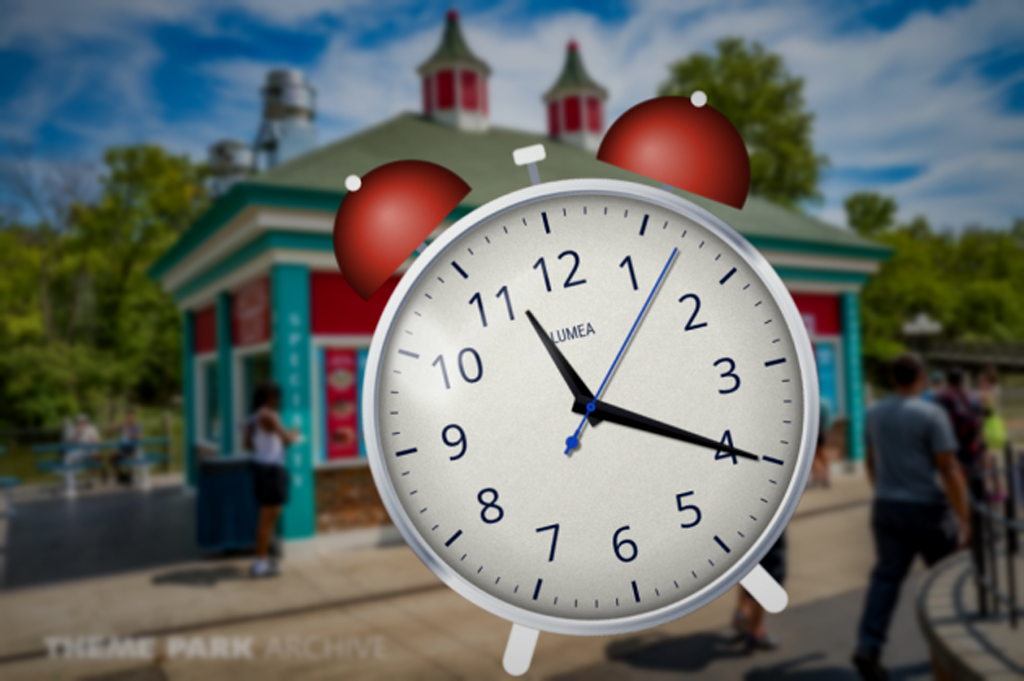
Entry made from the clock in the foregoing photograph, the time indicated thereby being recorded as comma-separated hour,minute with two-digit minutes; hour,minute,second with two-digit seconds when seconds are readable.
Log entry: 11,20,07
